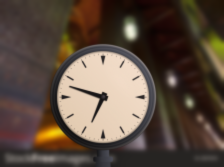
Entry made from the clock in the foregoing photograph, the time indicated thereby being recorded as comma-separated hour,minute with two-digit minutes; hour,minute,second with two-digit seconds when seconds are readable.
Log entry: 6,48
